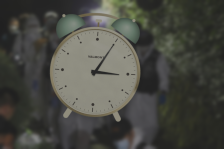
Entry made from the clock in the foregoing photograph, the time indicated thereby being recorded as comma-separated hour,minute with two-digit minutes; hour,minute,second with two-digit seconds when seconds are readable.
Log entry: 3,05
